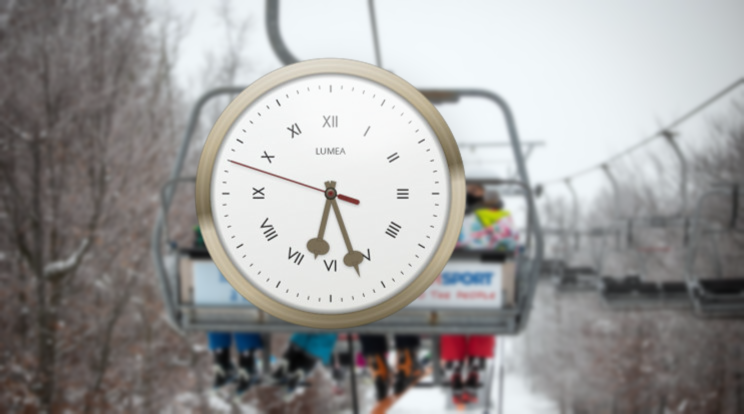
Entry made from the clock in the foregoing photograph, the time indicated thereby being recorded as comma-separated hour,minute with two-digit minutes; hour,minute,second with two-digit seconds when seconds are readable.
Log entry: 6,26,48
